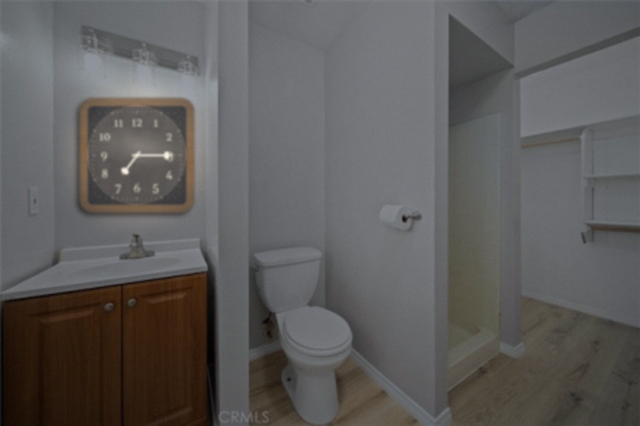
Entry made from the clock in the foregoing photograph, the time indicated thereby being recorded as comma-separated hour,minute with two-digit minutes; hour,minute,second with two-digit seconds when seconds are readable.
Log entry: 7,15
